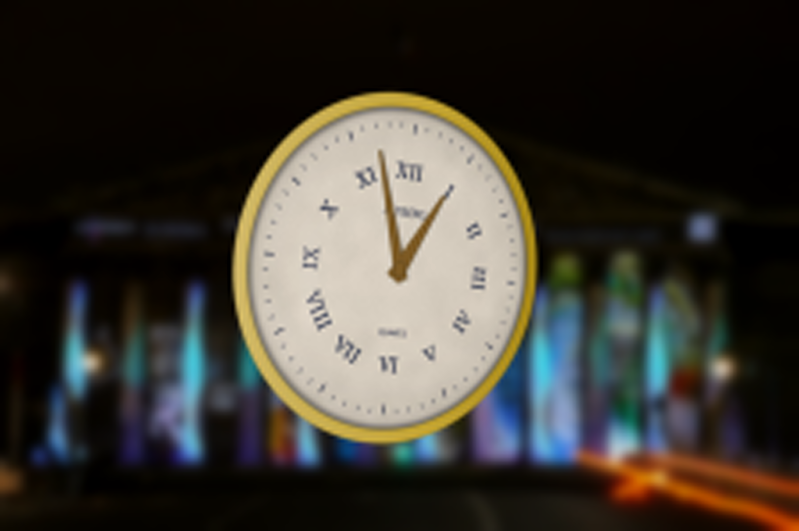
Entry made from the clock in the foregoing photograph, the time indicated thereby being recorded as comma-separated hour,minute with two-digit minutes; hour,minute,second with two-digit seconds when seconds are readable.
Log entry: 12,57
